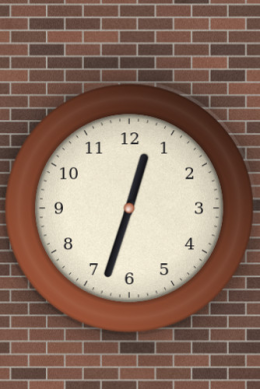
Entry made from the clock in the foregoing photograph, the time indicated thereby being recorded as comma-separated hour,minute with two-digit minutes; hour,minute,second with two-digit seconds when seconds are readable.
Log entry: 12,33
